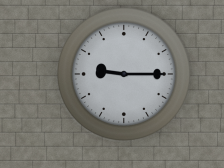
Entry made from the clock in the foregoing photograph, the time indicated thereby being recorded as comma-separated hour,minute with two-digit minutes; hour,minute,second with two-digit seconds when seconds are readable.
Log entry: 9,15
